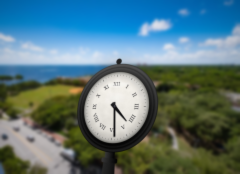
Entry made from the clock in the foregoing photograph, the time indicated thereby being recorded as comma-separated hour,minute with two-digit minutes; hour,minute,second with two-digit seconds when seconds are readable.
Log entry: 4,29
